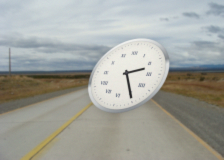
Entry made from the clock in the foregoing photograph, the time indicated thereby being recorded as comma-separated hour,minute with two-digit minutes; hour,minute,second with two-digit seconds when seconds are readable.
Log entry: 2,25
